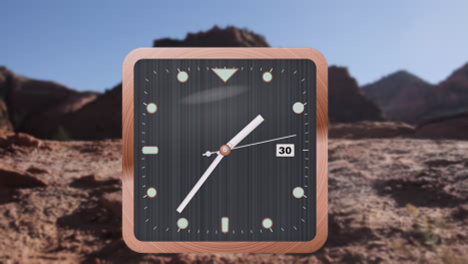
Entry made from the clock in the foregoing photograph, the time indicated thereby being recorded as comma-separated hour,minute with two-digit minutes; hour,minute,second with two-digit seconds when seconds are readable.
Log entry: 1,36,13
